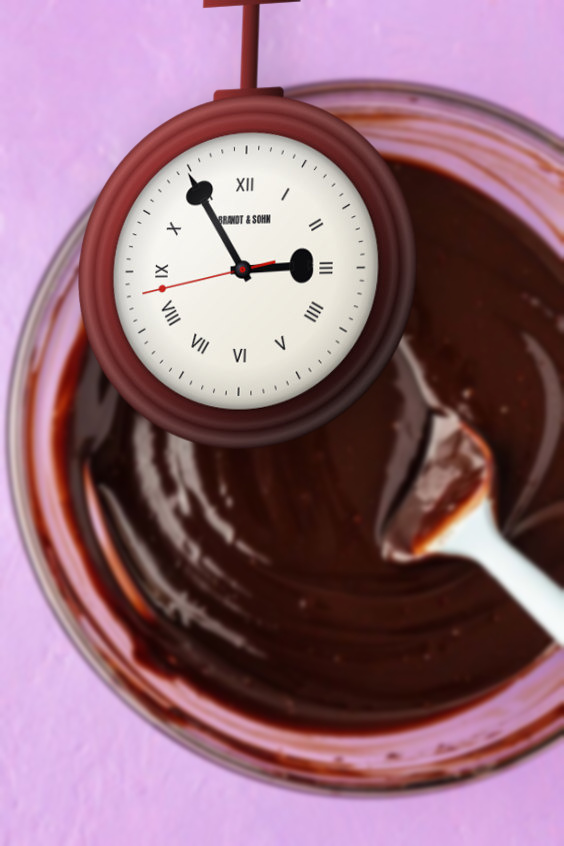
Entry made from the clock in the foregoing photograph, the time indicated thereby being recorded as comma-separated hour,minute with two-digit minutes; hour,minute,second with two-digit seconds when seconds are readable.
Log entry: 2,54,43
